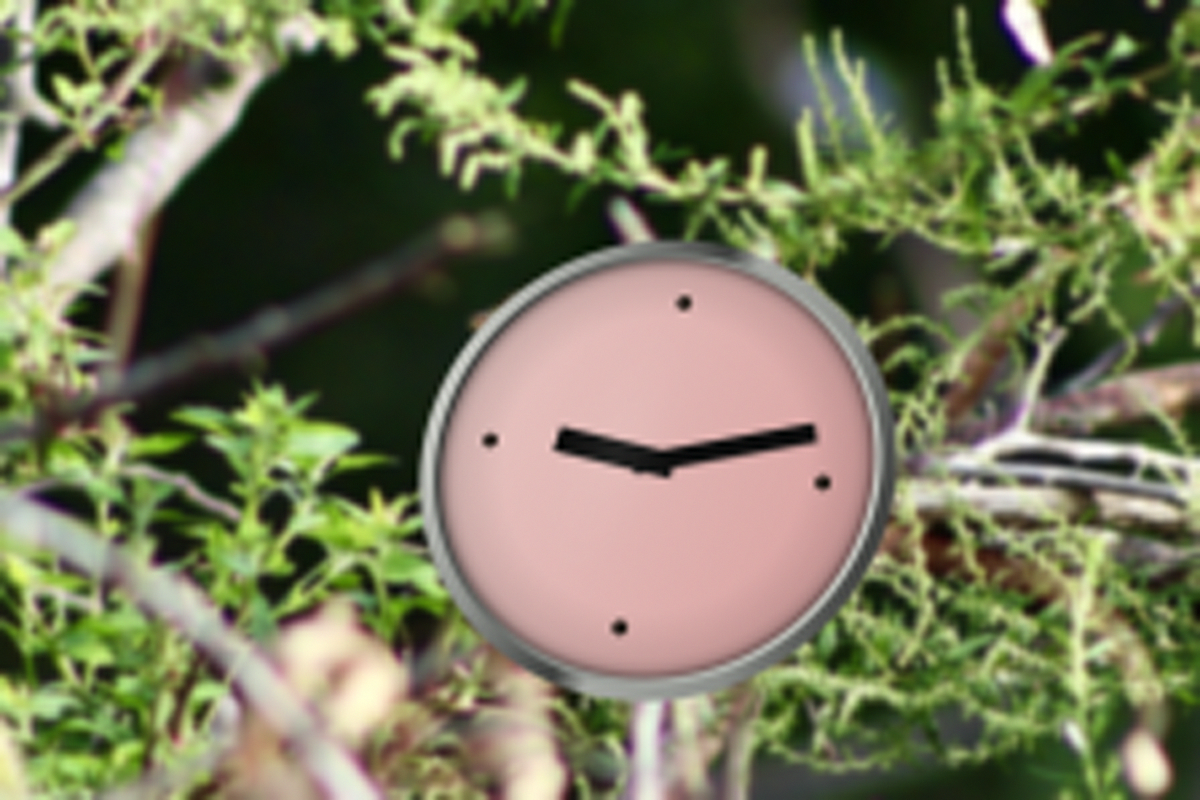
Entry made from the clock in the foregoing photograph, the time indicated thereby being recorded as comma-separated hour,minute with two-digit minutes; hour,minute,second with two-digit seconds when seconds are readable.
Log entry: 9,12
